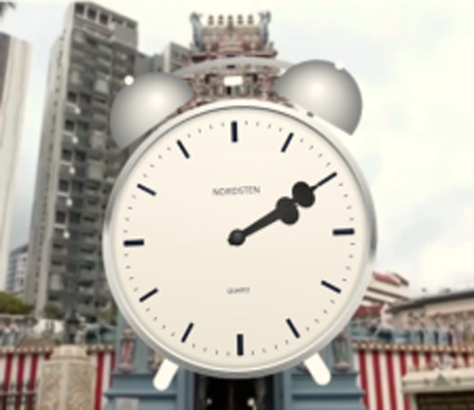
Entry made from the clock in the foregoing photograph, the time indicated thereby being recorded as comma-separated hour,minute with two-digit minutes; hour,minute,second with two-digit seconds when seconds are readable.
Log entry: 2,10
